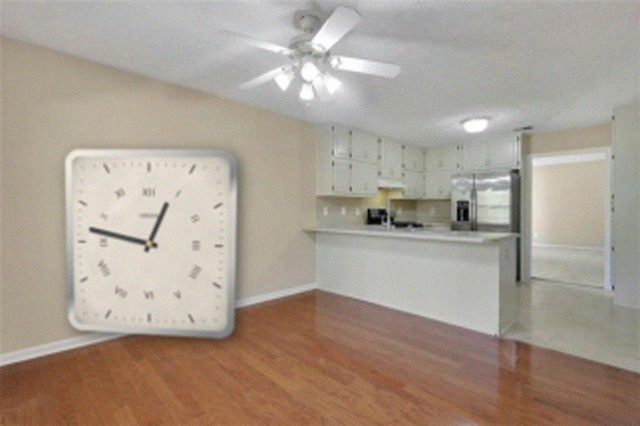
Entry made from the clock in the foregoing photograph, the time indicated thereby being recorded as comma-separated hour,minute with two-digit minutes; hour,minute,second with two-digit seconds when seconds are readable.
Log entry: 12,47
